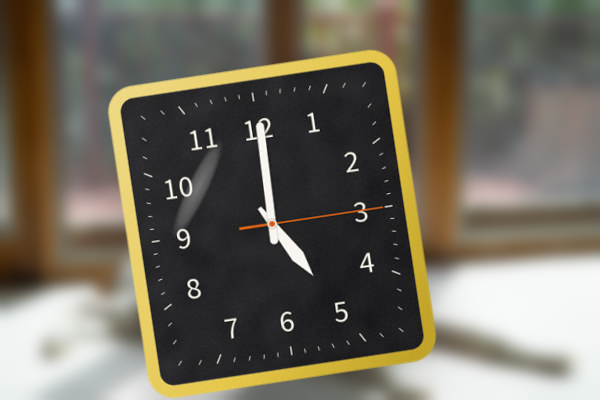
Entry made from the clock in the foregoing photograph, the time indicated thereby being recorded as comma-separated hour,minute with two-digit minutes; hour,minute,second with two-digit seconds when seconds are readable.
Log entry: 5,00,15
